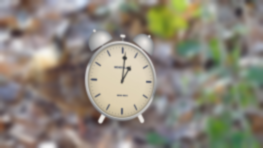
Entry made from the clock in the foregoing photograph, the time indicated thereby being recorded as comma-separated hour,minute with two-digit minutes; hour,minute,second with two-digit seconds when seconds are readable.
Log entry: 1,01
